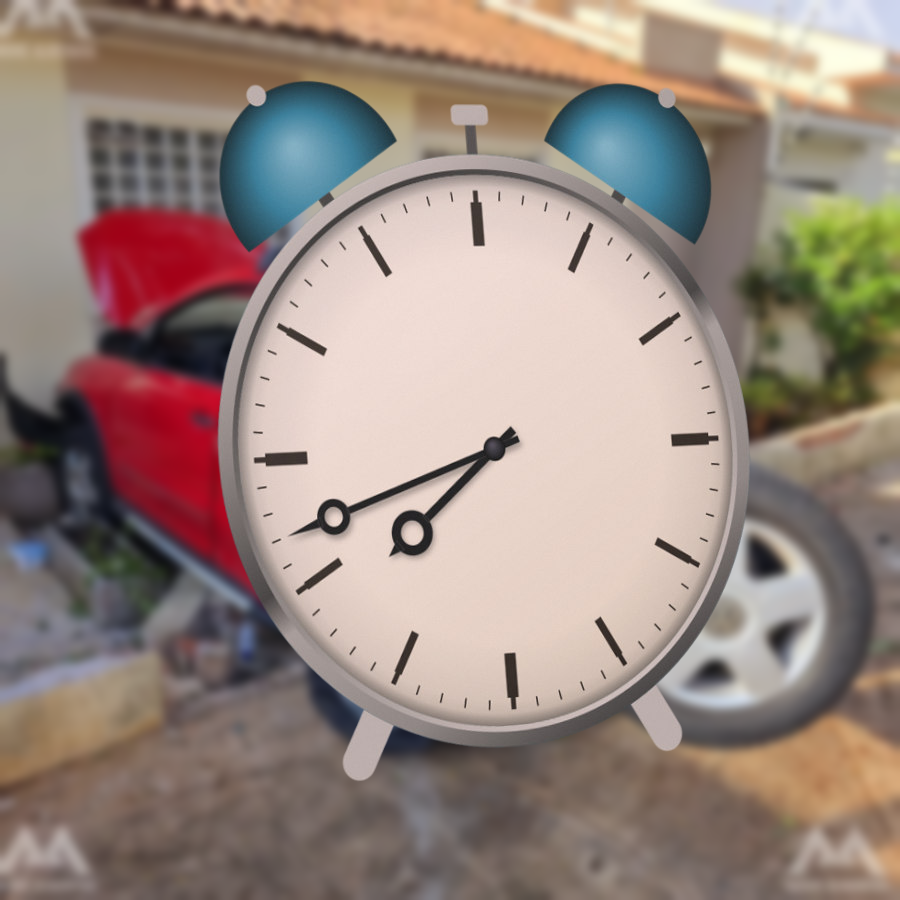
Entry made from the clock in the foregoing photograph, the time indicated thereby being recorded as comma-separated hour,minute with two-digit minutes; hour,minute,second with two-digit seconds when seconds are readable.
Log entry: 7,42
